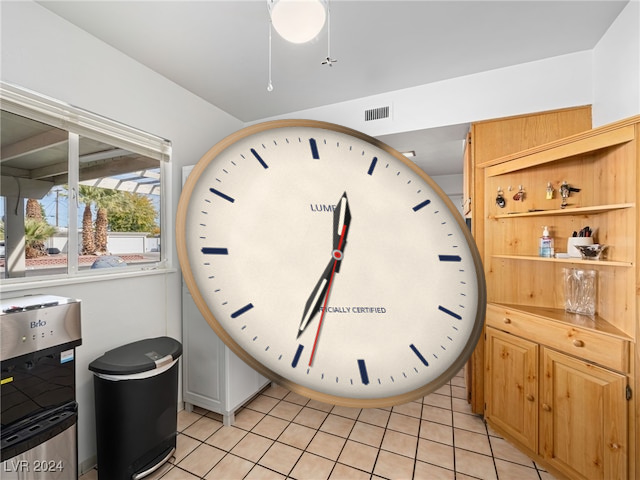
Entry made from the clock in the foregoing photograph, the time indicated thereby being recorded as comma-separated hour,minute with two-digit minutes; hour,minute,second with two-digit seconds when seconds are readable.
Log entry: 12,35,34
